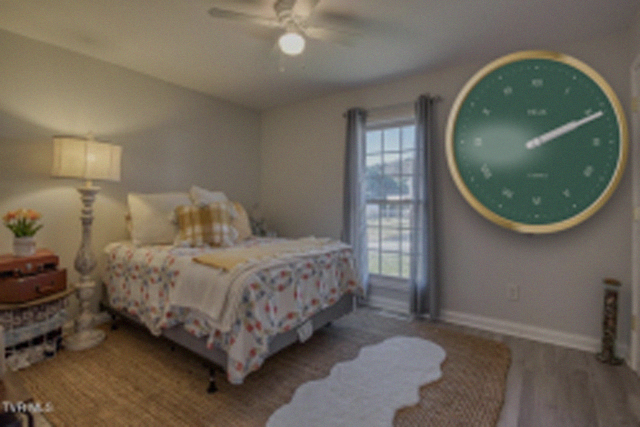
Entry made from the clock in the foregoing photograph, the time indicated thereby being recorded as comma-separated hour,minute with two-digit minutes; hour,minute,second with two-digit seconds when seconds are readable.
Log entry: 2,11
